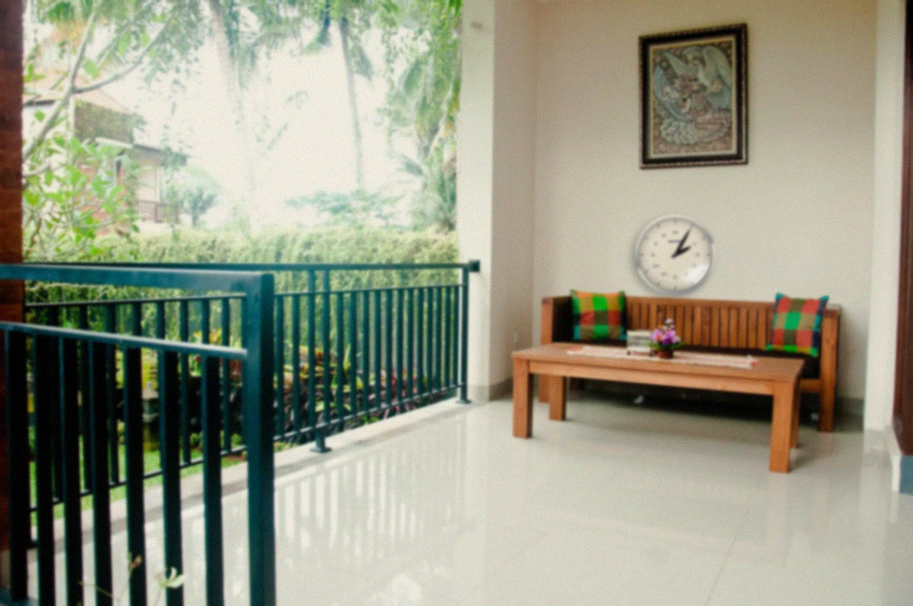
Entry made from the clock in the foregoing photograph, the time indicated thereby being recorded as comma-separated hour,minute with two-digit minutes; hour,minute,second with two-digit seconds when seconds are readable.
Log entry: 2,05
